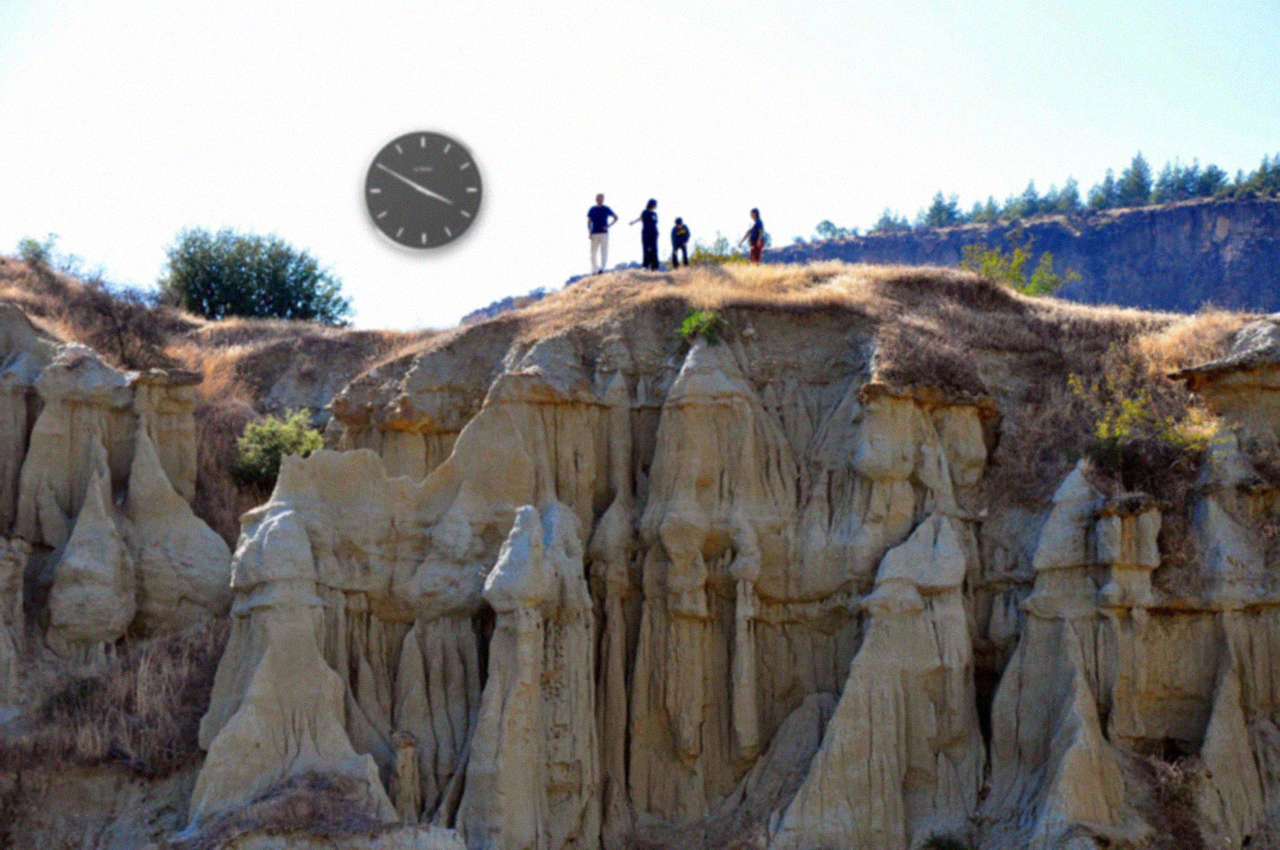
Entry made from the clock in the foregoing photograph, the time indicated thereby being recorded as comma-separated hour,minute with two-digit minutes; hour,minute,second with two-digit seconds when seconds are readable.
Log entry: 3,50
